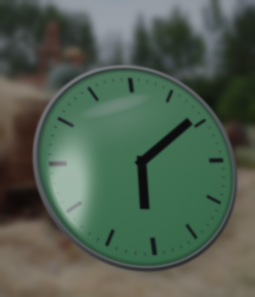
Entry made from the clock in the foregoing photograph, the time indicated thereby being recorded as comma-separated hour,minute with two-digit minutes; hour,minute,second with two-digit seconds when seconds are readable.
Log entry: 6,09
